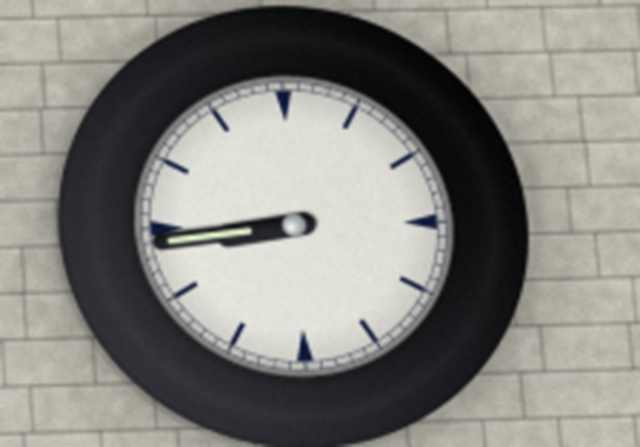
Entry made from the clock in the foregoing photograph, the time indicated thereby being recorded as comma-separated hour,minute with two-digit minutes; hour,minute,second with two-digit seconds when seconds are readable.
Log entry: 8,44
